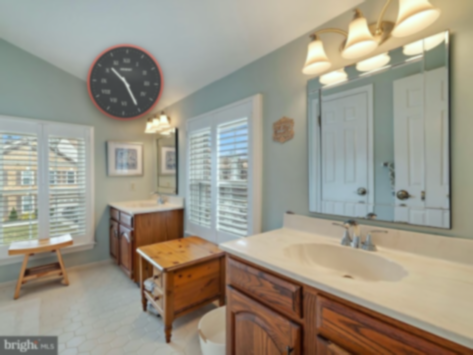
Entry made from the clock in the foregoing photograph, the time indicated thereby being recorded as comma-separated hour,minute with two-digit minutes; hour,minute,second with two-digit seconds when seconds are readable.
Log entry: 10,25
